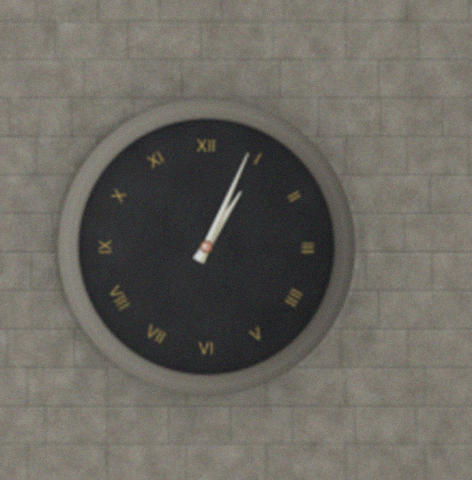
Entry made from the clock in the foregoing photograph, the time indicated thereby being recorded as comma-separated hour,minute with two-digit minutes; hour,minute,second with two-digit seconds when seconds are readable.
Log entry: 1,04
